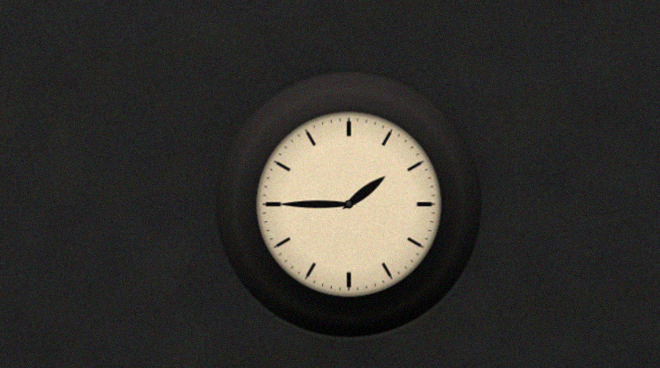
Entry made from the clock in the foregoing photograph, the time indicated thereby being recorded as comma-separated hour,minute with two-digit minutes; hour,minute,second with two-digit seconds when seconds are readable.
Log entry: 1,45
